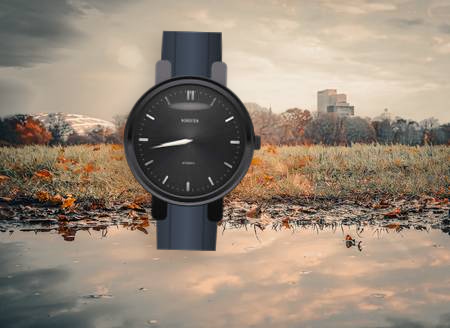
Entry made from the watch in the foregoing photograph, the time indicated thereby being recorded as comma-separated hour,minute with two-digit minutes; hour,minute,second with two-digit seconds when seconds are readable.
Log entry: 8,43
